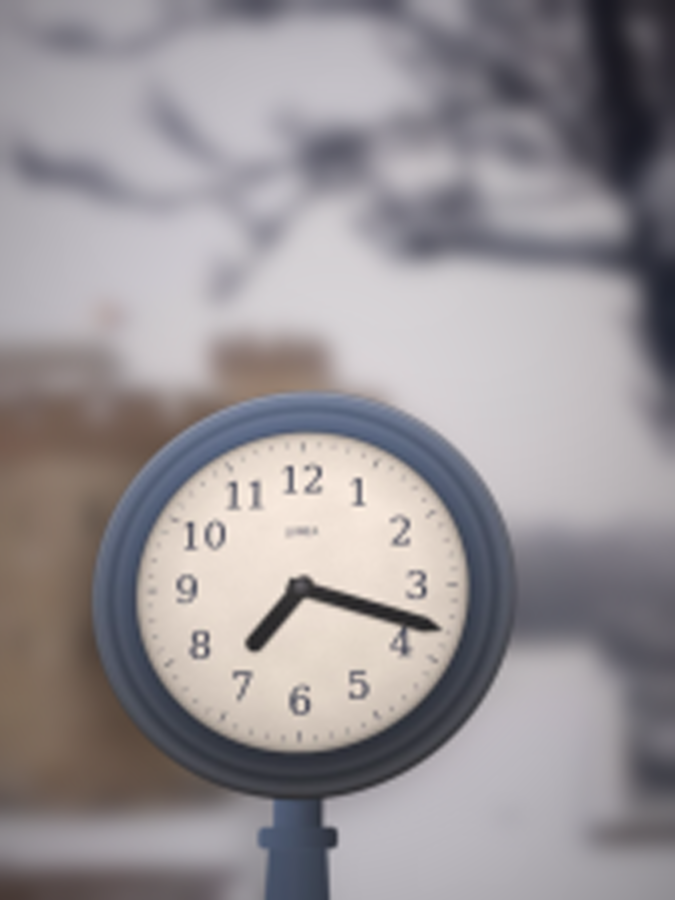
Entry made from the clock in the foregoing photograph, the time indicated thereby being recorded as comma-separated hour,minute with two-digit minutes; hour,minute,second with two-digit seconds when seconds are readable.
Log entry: 7,18
